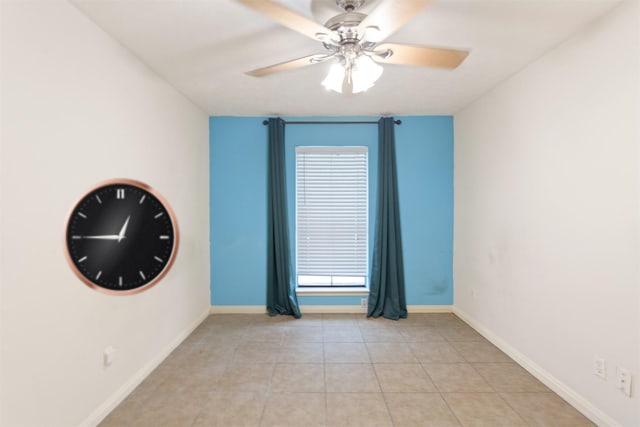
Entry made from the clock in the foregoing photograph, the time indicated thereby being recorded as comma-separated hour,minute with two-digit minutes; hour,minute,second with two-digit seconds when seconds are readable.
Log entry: 12,45
